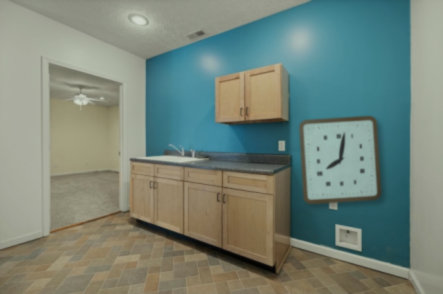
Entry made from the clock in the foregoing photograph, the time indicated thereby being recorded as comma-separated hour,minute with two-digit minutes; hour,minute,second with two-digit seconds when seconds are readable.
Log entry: 8,02
